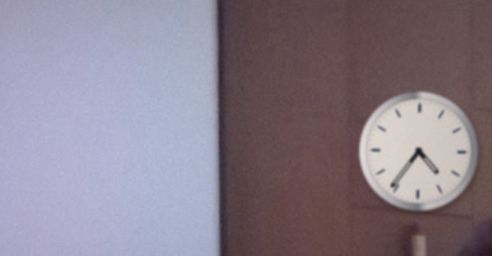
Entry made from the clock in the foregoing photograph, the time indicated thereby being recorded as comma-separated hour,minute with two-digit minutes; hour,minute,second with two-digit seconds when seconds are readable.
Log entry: 4,36
